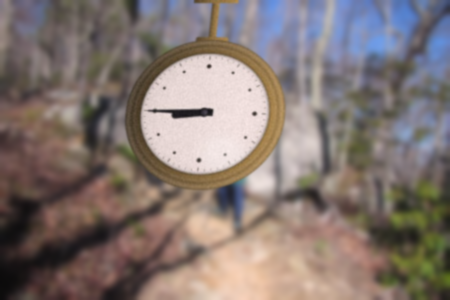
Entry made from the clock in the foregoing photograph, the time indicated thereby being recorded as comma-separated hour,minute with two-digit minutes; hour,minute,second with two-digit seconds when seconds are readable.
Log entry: 8,45
